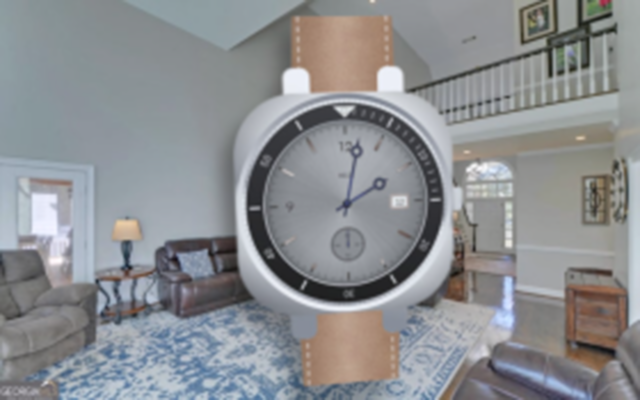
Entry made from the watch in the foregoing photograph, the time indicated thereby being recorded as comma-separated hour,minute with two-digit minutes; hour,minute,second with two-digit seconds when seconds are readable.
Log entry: 2,02
